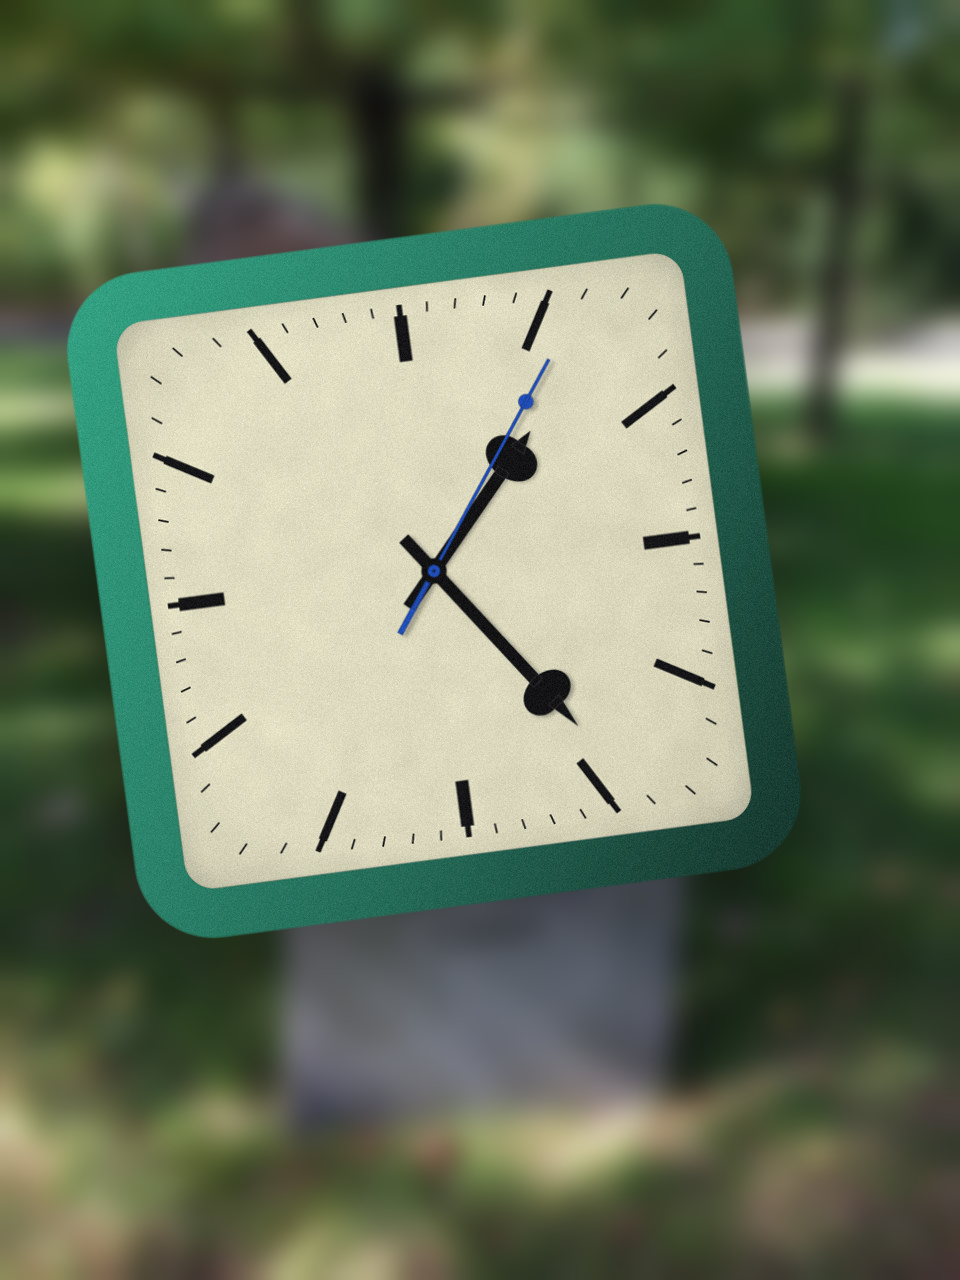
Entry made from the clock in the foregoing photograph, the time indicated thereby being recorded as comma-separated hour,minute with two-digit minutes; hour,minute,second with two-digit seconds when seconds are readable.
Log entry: 1,24,06
